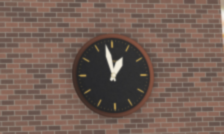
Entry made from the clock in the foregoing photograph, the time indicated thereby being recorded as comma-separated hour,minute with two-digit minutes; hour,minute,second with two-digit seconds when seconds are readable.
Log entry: 12,58
